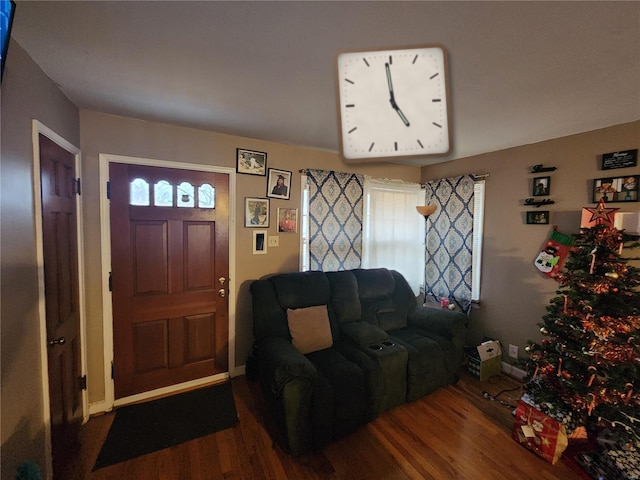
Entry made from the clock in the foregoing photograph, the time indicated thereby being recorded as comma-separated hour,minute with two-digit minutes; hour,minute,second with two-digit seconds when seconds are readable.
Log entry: 4,59
